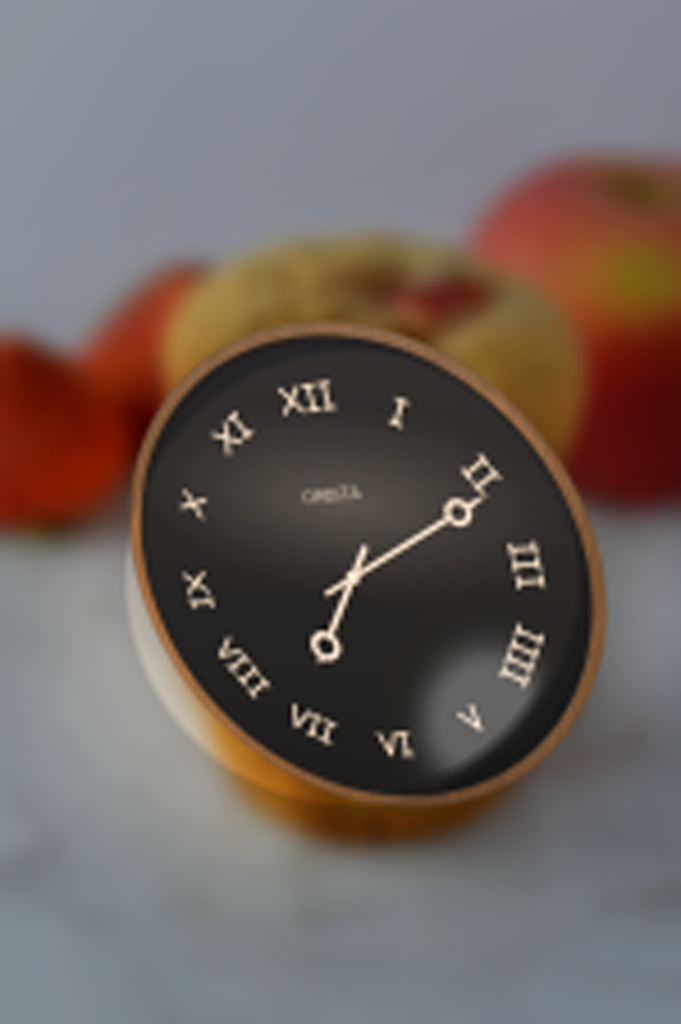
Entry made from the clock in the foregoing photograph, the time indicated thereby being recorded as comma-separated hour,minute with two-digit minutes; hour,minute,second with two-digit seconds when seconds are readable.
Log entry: 7,11
